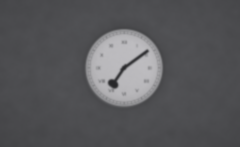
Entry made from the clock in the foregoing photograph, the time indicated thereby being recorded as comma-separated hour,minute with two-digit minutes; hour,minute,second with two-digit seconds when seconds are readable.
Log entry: 7,09
